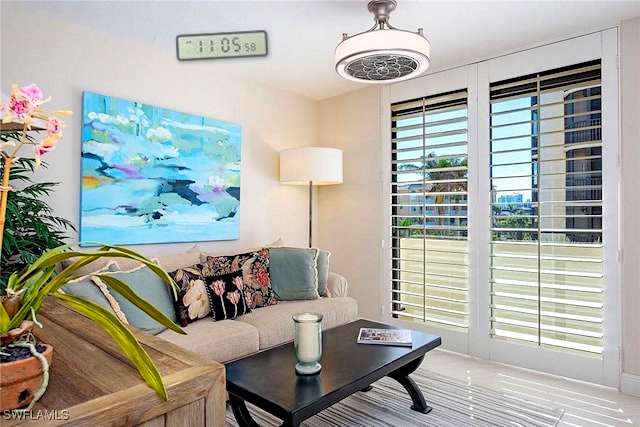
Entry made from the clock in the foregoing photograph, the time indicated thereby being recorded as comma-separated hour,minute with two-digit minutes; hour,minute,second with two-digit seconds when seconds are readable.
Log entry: 11,05,58
